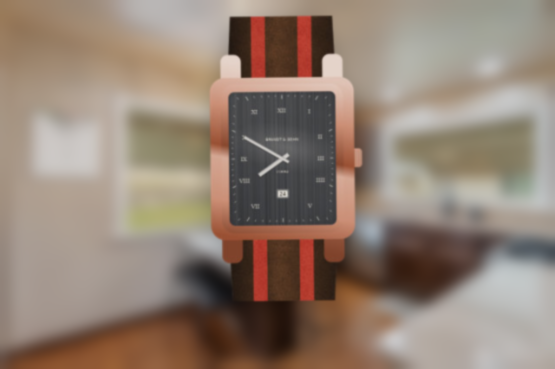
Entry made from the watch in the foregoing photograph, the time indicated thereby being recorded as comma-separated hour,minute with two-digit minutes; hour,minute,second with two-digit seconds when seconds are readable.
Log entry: 7,50
